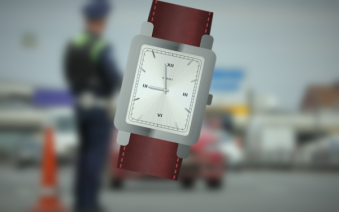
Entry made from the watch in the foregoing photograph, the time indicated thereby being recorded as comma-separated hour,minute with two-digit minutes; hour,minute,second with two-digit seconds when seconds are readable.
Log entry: 8,58
